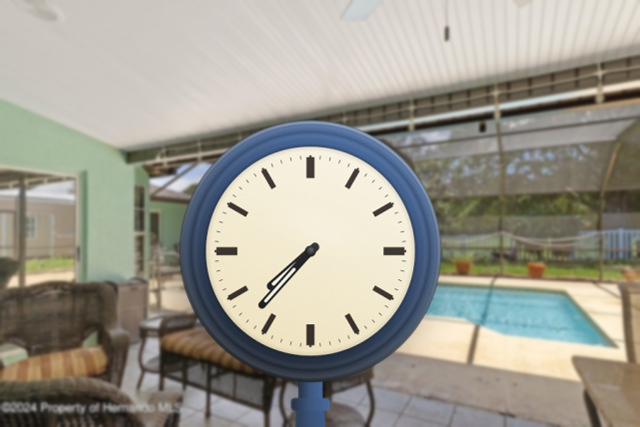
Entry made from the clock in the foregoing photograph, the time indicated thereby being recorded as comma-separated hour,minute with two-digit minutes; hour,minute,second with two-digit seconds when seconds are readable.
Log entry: 7,37
